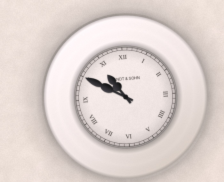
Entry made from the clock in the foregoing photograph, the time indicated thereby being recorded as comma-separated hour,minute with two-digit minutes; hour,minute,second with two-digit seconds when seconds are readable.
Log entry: 10,50
